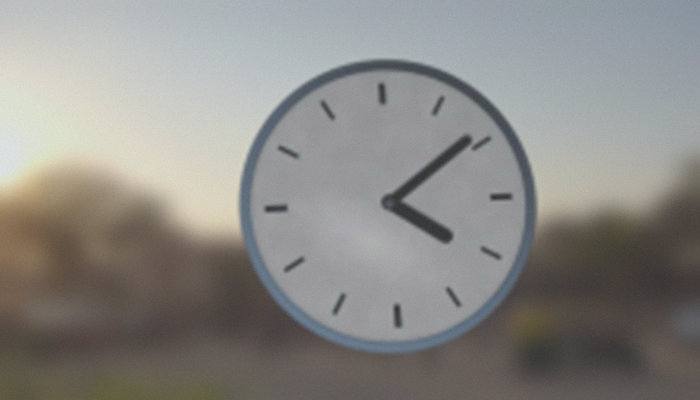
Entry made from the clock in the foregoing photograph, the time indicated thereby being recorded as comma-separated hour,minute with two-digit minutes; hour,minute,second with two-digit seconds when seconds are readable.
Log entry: 4,09
